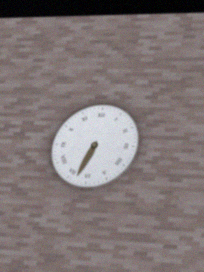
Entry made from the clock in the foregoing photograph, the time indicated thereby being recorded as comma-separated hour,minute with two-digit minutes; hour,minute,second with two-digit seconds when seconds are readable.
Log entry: 6,33
